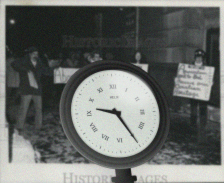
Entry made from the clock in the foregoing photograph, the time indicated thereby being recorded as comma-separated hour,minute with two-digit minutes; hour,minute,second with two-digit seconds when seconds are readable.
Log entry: 9,25
